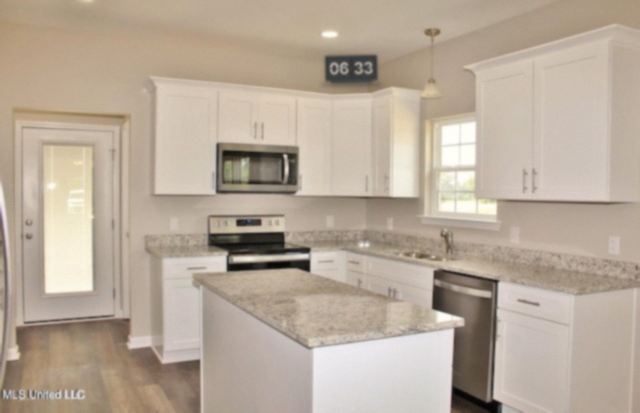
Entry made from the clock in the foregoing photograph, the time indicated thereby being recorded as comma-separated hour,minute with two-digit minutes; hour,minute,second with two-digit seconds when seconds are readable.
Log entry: 6,33
